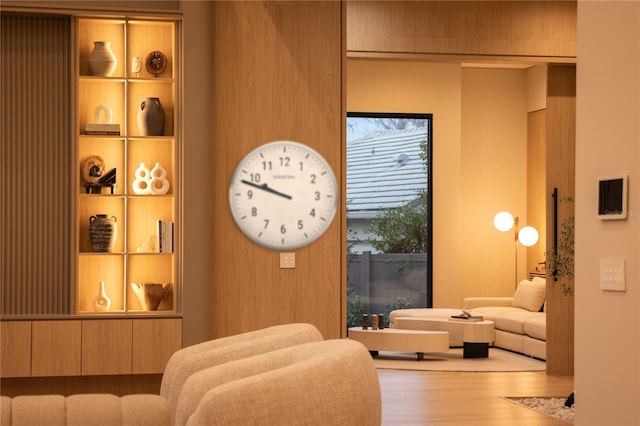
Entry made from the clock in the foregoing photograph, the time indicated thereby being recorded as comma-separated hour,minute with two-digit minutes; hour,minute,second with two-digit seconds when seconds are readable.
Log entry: 9,48
